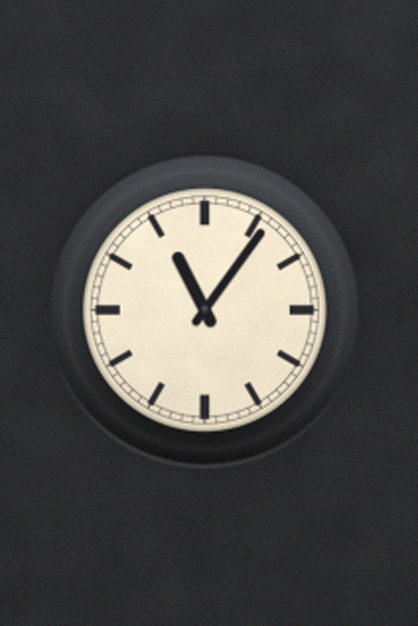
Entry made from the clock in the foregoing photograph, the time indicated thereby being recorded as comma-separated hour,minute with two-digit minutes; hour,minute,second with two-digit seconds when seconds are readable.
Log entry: 11,06
